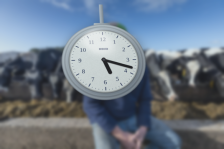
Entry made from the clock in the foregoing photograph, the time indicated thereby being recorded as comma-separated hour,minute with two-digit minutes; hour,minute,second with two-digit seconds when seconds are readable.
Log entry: 5,18
